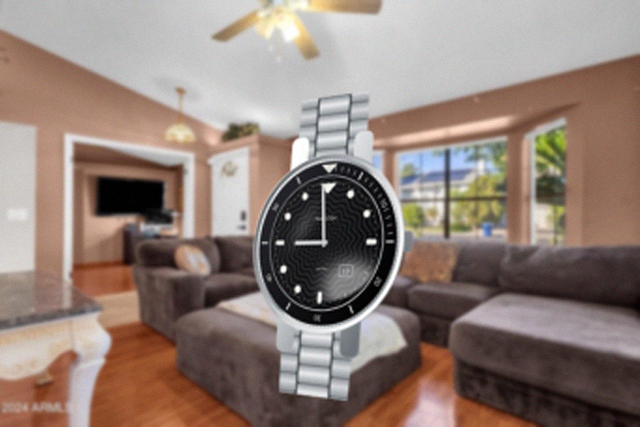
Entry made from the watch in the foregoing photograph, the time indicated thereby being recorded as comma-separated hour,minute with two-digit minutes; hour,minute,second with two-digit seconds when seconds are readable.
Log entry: 8,59
